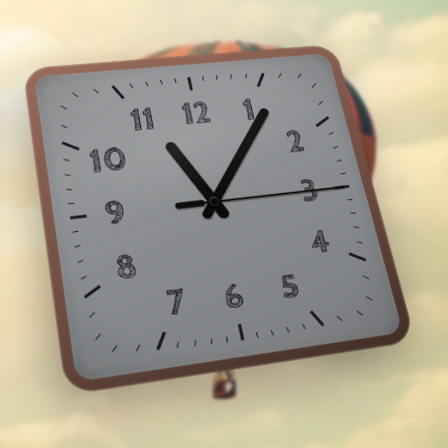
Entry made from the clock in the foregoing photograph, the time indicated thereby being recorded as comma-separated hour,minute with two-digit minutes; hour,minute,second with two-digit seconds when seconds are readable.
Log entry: 11,06,15
